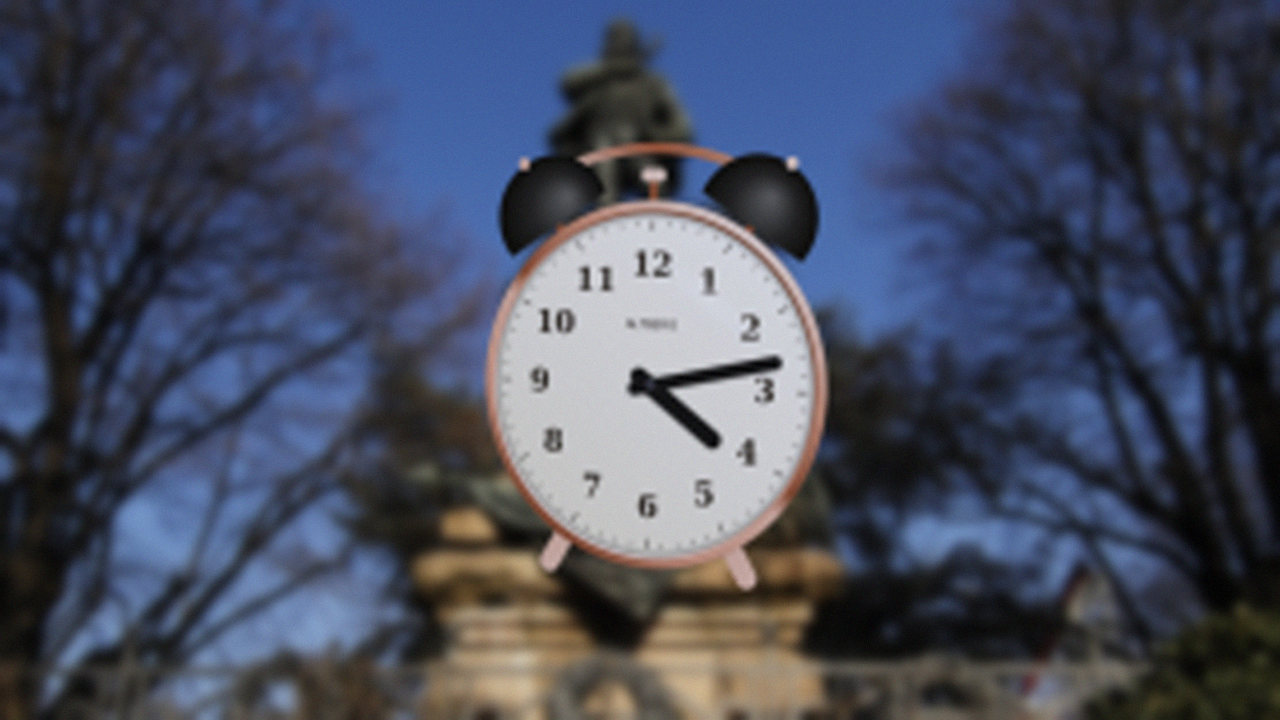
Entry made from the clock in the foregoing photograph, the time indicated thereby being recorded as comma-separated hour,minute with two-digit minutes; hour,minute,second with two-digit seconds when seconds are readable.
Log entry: 4,13
